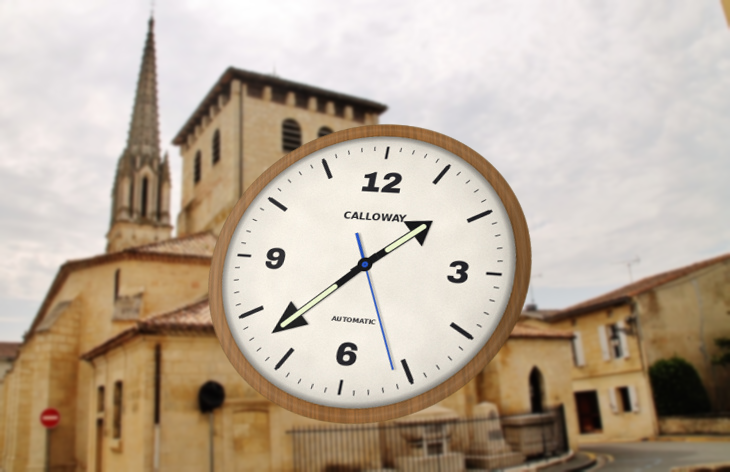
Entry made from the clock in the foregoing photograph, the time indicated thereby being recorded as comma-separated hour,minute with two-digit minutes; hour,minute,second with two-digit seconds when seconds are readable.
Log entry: 1,37,26
